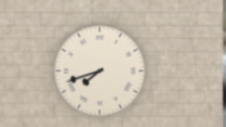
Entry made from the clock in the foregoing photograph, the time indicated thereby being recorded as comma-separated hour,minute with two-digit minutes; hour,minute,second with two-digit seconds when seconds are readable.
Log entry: 7,42
